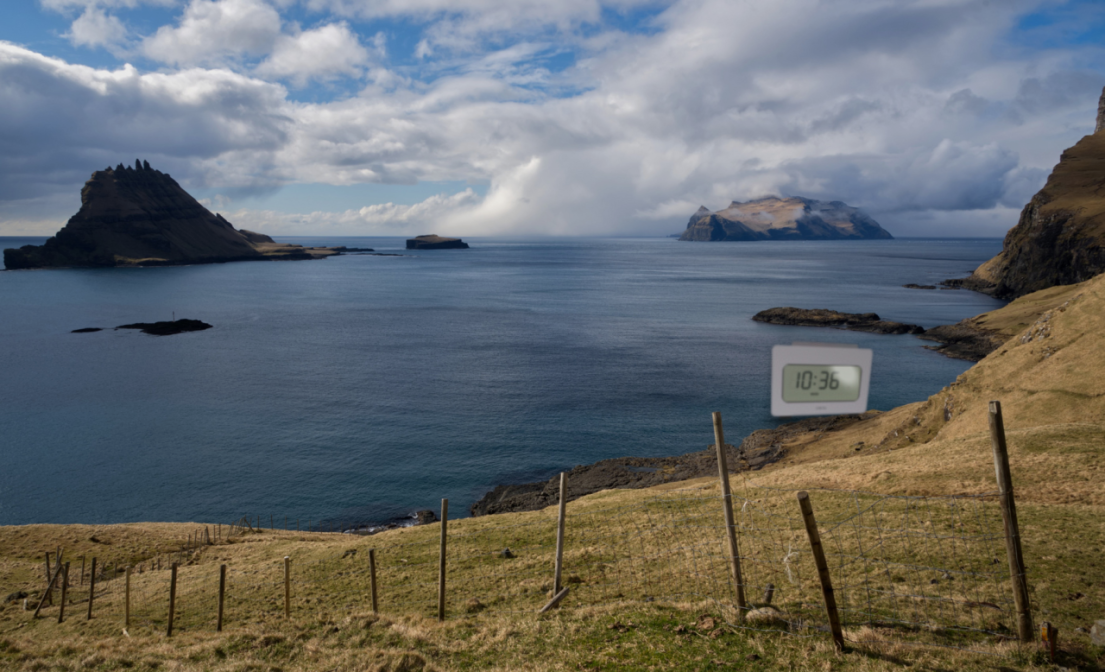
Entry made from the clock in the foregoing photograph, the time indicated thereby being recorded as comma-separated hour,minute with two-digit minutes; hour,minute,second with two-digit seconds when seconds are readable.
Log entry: 10,36
